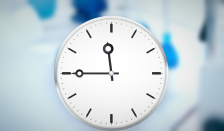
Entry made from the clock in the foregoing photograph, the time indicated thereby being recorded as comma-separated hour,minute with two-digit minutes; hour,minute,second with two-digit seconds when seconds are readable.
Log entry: 11,45
